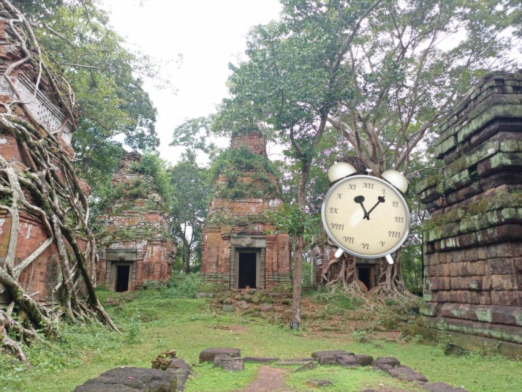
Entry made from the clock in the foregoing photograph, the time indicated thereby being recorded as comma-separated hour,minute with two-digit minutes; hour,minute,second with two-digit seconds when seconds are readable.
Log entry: 11,06
